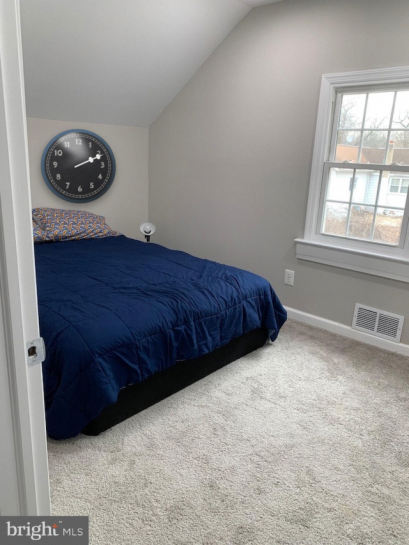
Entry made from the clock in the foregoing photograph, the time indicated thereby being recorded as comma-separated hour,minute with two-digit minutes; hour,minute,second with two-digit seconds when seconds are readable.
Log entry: 2,11
